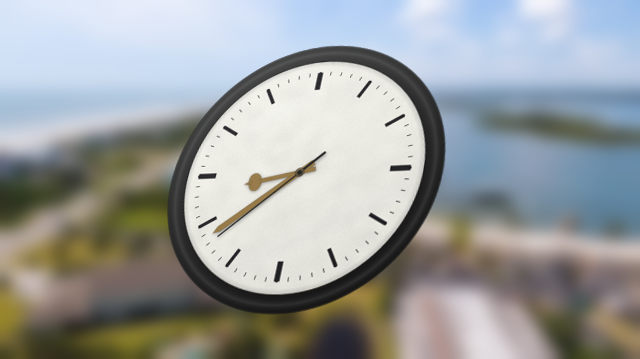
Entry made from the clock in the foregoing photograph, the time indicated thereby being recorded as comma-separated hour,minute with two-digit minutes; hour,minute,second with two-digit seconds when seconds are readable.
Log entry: 8,38,38
